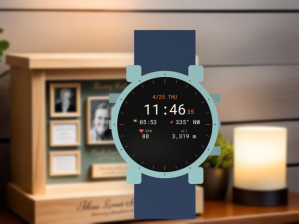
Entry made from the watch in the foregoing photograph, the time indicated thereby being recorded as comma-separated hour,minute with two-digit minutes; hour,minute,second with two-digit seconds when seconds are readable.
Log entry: 11,46
